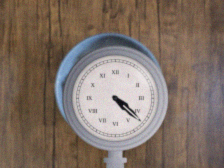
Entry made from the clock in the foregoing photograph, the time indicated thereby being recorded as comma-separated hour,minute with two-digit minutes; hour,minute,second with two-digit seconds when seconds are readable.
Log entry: 4,22
